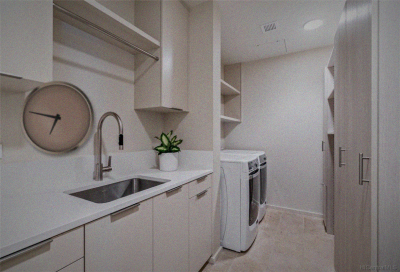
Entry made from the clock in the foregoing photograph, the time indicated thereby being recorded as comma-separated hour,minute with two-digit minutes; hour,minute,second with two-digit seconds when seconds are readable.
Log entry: 6,47
